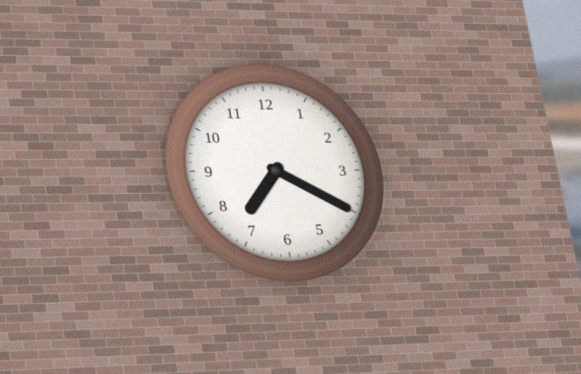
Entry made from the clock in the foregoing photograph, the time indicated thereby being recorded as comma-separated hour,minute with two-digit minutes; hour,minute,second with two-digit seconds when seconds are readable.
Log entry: 7,20
